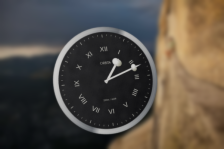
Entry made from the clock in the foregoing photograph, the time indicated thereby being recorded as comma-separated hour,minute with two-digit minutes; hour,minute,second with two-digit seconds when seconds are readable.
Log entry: 1,12
